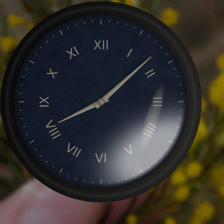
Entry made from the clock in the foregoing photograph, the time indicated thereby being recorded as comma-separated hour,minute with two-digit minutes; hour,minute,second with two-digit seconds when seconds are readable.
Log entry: 8,08
